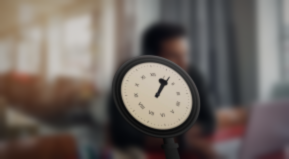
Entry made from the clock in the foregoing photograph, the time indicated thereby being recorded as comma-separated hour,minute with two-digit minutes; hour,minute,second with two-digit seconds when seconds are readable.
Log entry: 1,07
